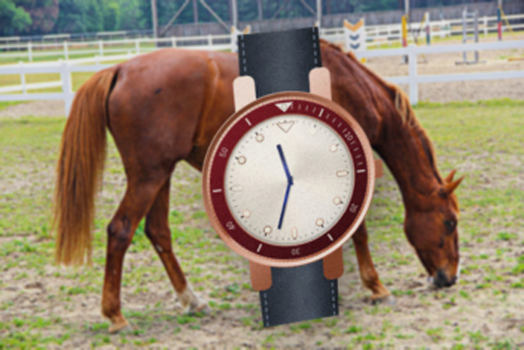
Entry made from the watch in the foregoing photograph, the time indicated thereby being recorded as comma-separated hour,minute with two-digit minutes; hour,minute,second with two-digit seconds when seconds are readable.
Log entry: 11,33
